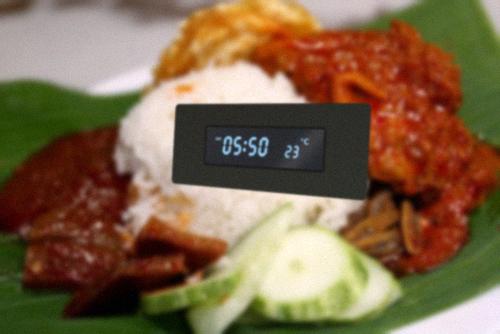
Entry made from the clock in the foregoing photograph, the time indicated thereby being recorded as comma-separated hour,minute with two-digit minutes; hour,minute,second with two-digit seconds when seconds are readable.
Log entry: 5,50
